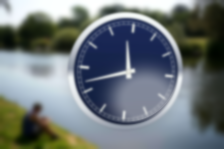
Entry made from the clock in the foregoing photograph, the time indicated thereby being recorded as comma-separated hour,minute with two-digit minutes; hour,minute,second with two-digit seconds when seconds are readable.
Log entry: 11,42
